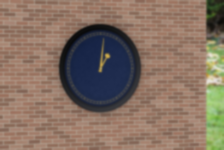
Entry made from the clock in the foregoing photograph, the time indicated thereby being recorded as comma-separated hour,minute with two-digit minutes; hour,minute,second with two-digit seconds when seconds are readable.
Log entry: 1,01
